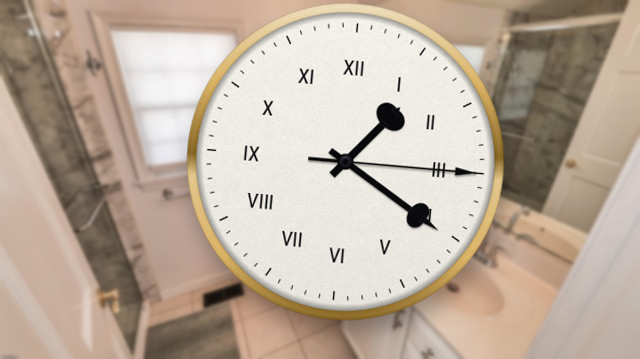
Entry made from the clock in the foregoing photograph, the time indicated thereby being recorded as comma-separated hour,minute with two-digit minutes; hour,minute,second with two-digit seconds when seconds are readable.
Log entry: 1,20,15
